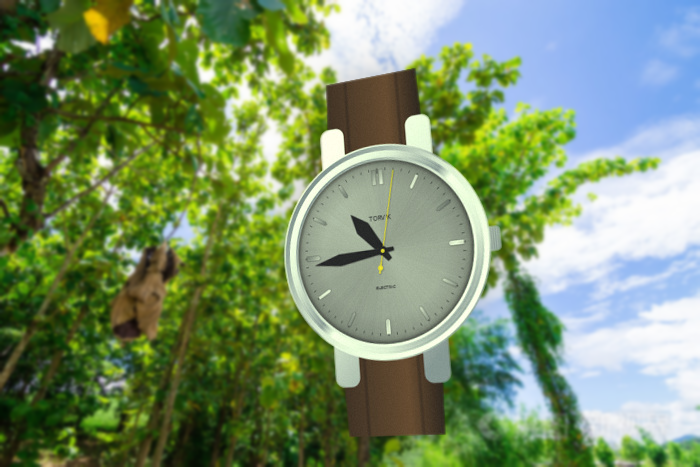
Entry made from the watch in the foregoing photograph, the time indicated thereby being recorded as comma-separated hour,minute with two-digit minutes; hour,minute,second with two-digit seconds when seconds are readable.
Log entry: 10,44,02
